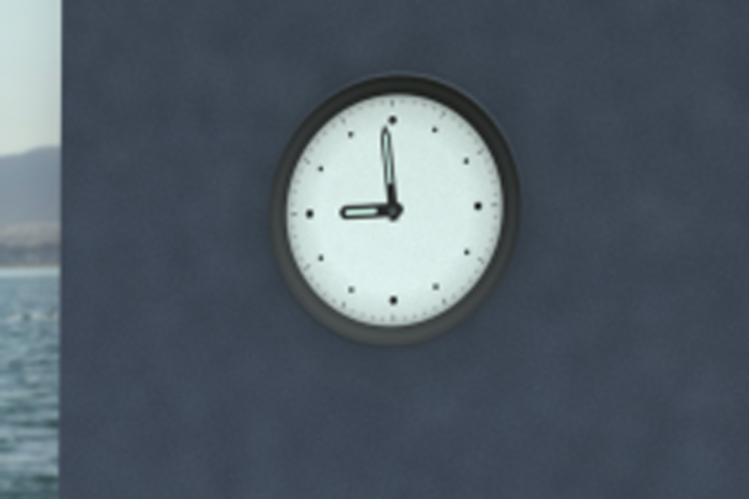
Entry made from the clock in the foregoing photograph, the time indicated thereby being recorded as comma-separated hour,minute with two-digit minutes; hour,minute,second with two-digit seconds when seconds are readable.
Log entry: 8,59
